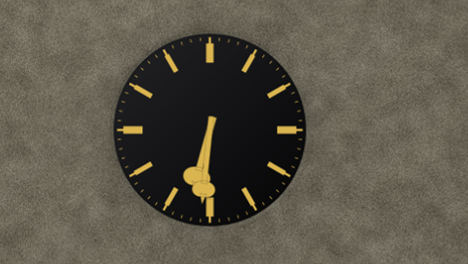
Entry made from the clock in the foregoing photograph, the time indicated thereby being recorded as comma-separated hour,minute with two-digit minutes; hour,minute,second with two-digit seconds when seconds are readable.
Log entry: 6,31
